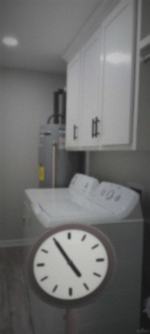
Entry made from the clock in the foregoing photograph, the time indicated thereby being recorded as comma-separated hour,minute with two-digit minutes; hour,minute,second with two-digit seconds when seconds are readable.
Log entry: 4,55
